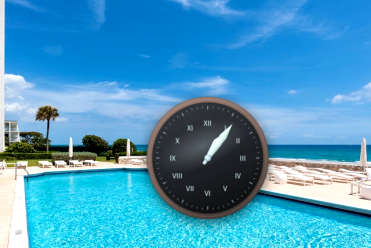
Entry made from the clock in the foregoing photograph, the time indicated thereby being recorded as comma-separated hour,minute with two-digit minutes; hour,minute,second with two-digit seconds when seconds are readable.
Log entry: 1,06
